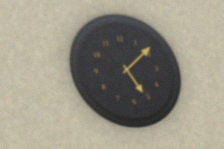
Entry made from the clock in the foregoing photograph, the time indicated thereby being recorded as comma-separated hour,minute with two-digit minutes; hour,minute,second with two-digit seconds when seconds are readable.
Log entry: 5,09
